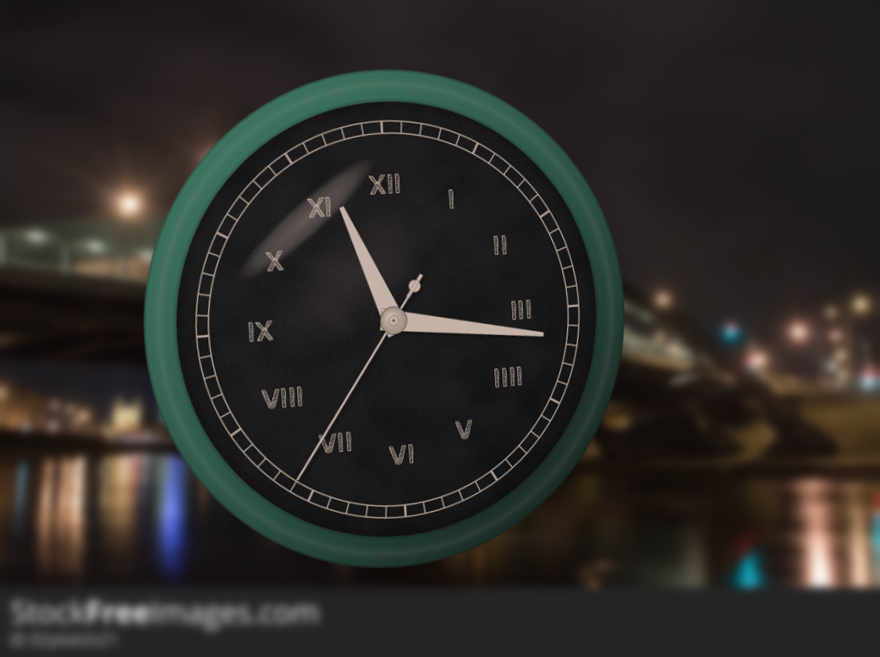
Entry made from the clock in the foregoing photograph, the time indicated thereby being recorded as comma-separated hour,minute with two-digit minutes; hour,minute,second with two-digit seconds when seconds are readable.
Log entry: 11,16,36
